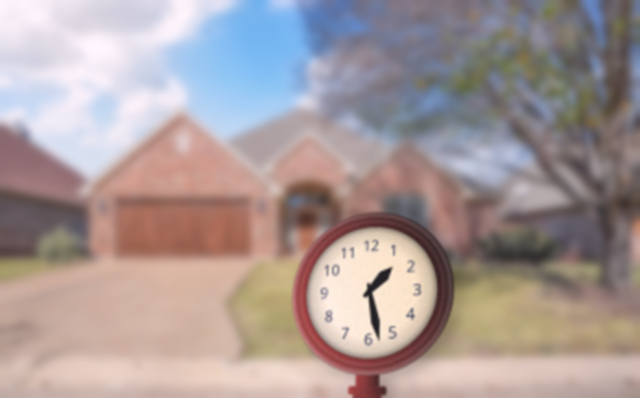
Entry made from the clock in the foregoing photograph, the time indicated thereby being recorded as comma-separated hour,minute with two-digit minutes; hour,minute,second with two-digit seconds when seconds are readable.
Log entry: 1,28
